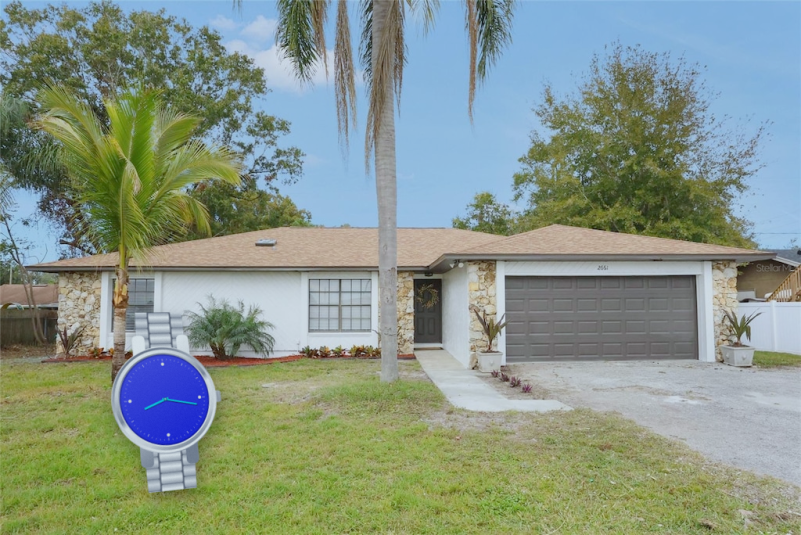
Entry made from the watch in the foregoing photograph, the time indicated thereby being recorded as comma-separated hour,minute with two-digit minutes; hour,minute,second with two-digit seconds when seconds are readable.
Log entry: 8,17
